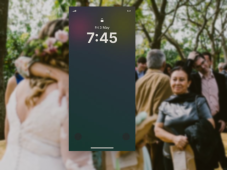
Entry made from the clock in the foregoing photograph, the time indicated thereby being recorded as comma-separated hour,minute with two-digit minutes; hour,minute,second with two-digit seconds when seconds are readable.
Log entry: 7,45
